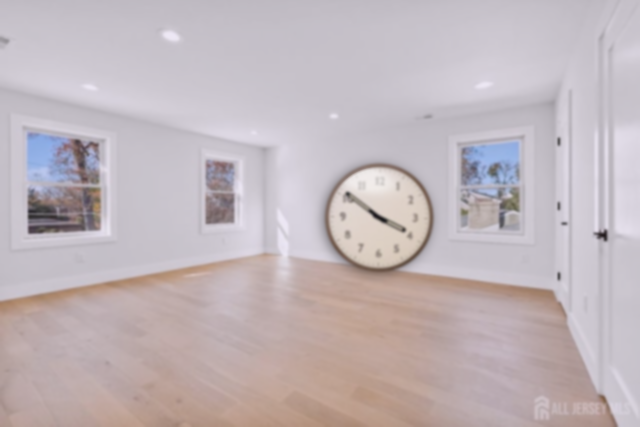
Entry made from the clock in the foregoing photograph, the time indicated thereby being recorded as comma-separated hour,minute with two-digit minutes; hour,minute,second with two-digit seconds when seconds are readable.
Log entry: 3,51
